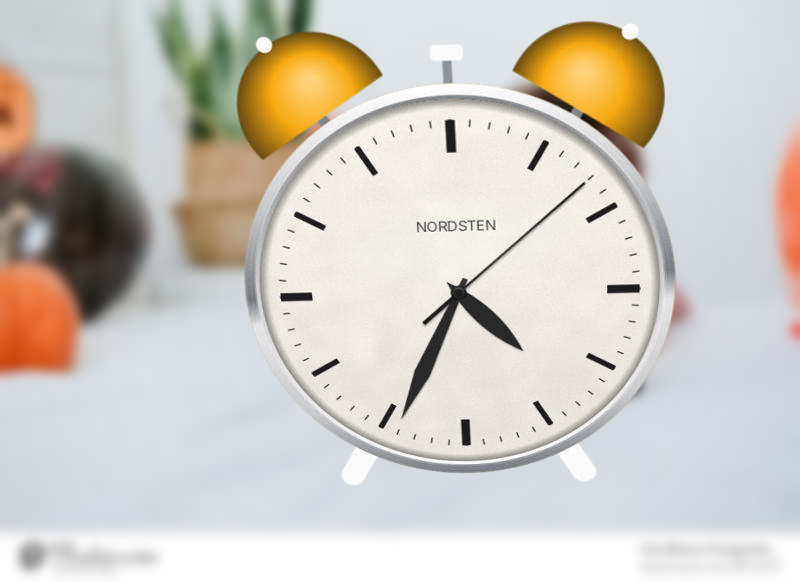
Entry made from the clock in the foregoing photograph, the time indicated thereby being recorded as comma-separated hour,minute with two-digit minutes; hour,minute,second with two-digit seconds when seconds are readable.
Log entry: 4,34,08
